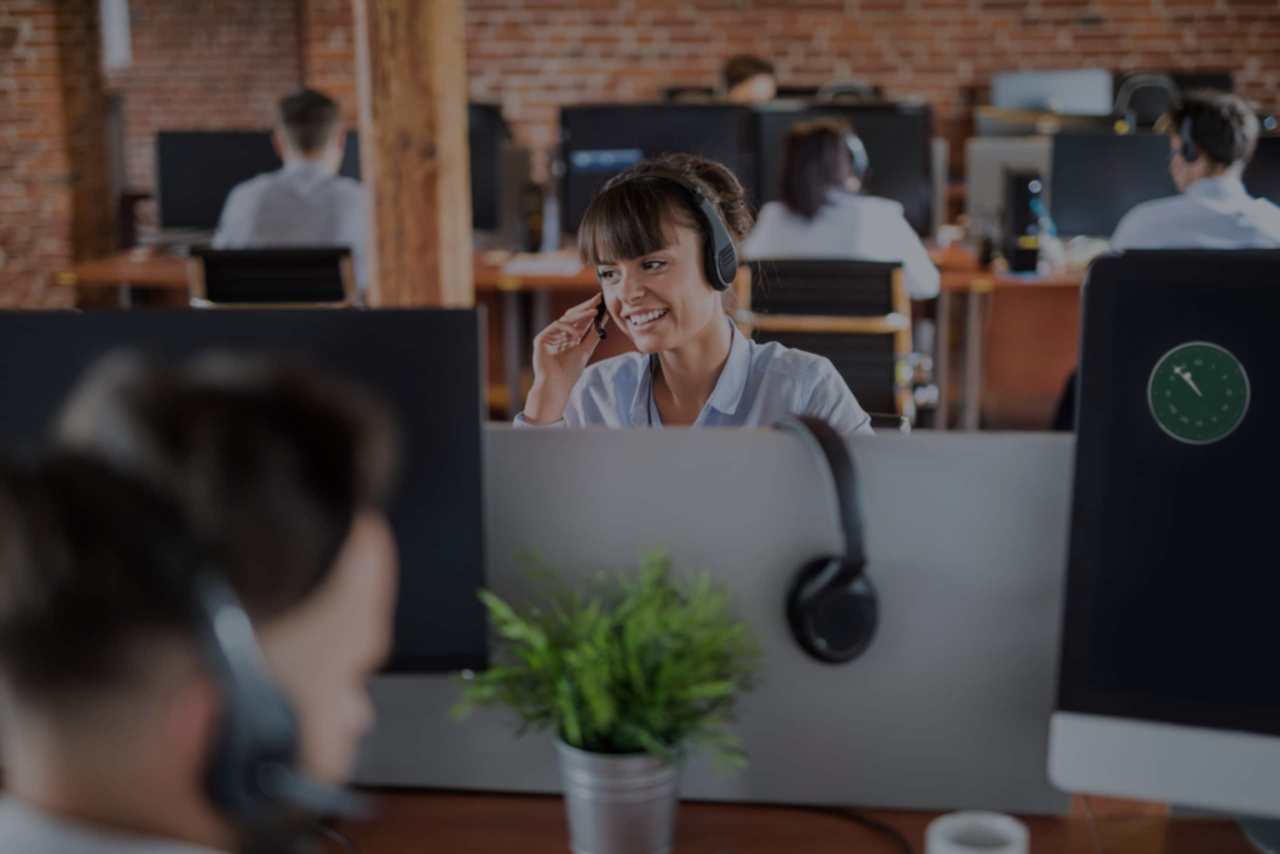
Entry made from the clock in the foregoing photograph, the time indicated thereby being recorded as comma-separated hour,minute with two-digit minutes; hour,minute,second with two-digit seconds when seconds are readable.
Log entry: 10,53
